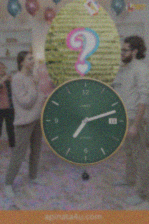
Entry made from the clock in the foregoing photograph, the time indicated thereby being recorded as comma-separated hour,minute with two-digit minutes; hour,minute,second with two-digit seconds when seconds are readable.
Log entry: 7,12
